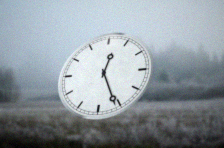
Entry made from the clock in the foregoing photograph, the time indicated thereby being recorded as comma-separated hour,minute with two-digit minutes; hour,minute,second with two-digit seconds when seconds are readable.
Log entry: 12,26
